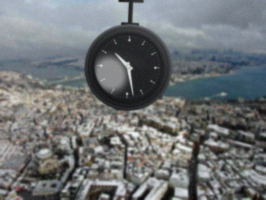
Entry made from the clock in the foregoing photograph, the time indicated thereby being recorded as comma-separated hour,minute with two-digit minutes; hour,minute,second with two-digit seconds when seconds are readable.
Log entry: 10,28
